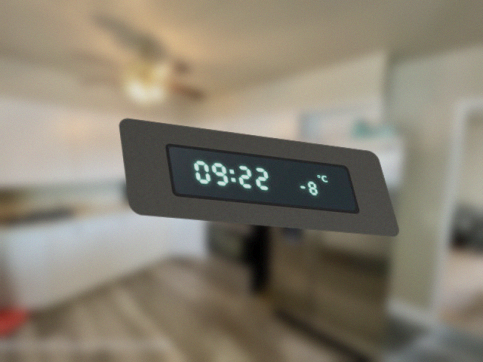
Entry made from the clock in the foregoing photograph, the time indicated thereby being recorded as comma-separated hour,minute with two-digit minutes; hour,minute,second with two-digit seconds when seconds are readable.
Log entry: 9,22
